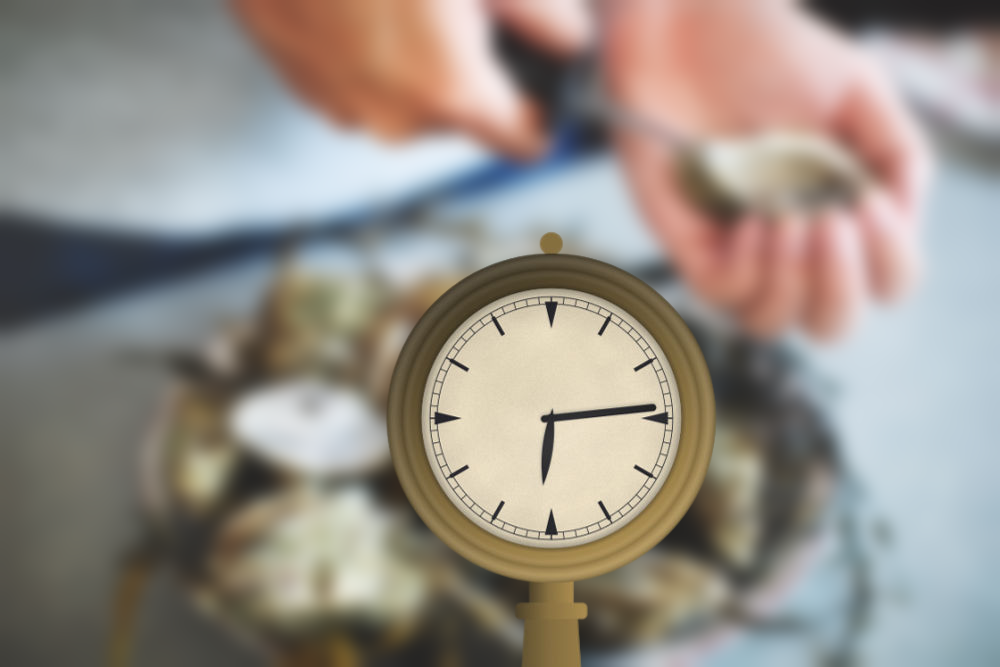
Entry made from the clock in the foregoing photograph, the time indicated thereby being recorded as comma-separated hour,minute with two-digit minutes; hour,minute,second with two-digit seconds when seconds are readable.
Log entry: 6,14
